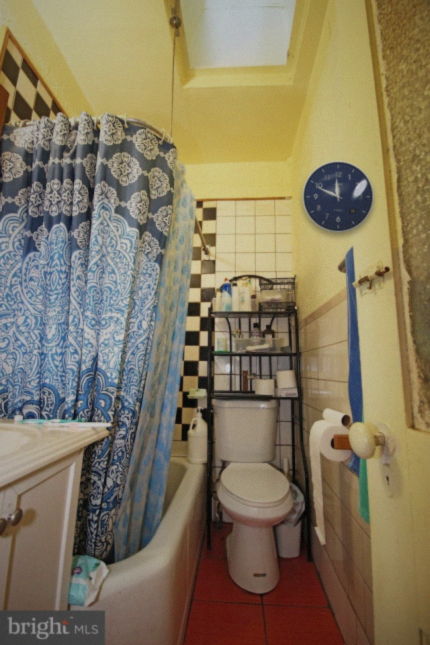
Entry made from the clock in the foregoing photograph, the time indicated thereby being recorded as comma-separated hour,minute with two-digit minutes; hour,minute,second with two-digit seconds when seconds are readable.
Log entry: 11,49
